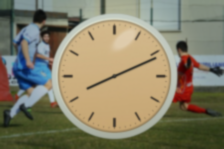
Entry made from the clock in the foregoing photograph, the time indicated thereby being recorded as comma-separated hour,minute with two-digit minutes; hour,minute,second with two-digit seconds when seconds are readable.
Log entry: 8,11
